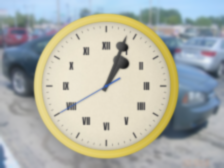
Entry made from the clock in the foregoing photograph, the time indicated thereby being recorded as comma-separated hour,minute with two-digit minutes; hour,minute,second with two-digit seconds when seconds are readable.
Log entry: 1,03,40
